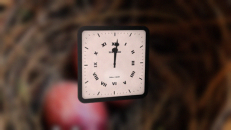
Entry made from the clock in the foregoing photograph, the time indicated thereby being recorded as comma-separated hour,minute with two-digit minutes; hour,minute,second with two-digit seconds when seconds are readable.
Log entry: 12,01
